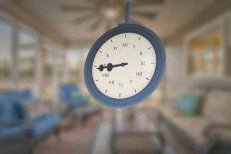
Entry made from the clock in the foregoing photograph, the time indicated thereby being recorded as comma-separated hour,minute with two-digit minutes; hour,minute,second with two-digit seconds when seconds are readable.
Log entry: 8,44
